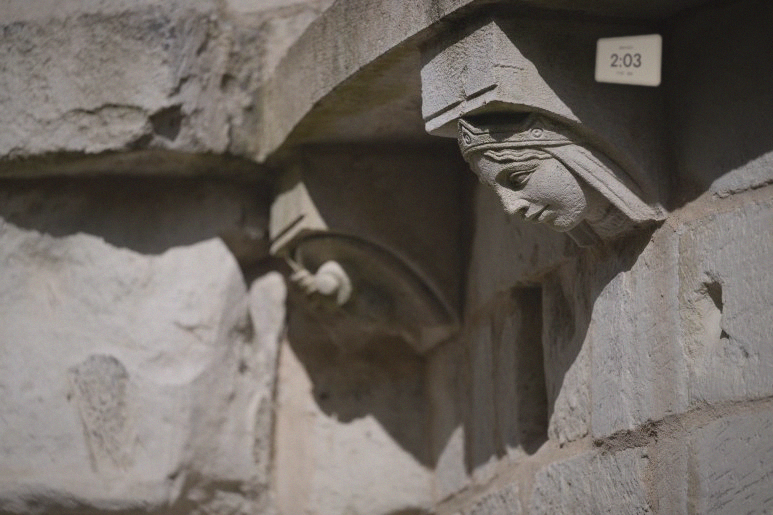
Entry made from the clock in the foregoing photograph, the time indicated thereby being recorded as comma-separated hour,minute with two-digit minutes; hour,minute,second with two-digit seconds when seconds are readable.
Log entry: 2,03
